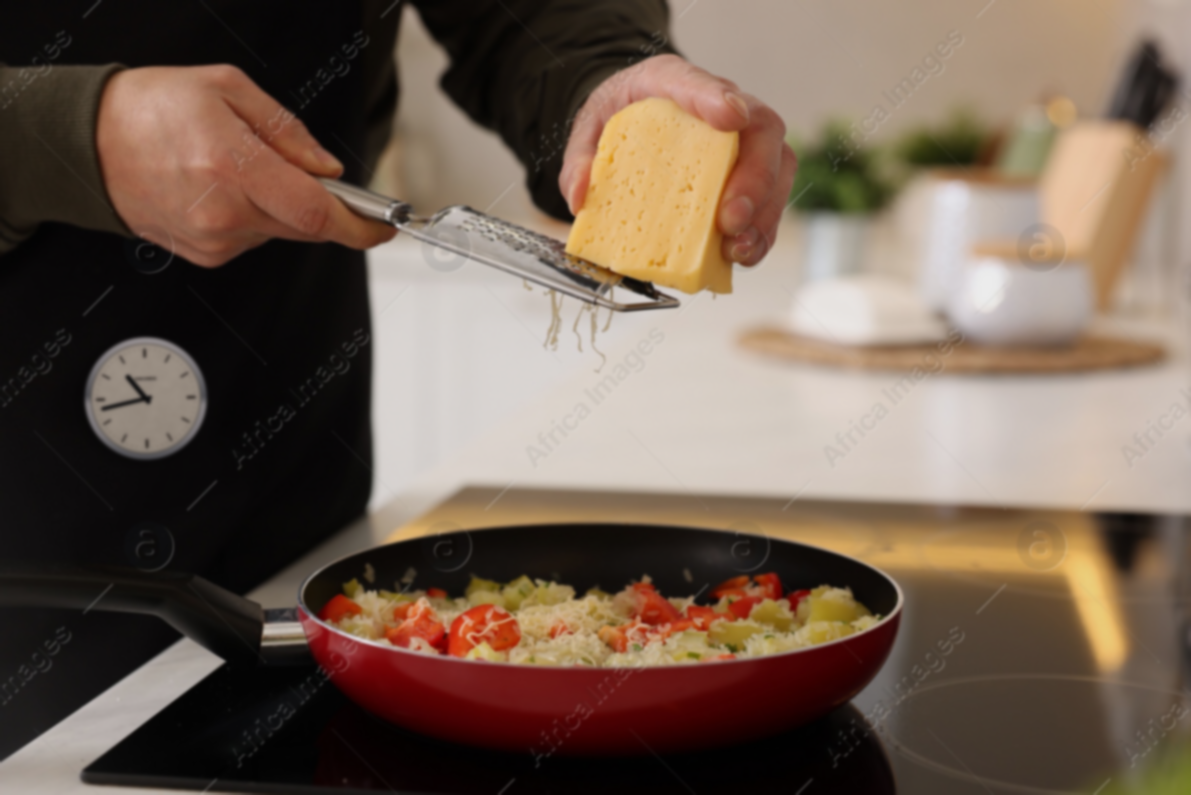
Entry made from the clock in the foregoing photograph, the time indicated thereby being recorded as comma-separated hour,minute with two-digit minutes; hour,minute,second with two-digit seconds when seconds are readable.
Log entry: 10,43
